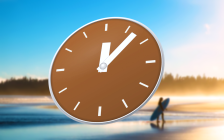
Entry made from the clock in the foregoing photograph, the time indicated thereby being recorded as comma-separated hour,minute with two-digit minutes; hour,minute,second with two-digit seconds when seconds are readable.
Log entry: 12,07
